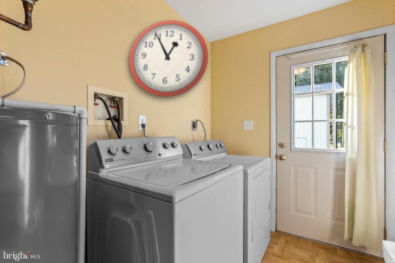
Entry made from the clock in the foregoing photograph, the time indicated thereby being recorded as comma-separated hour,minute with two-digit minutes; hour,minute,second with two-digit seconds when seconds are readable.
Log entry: 12,55
